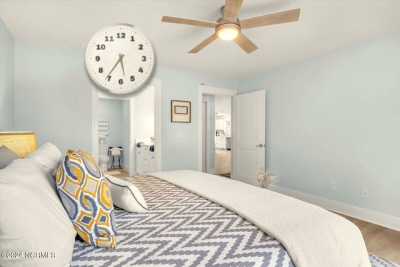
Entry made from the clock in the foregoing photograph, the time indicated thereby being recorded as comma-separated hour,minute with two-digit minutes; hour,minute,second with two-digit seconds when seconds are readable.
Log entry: 5,36
